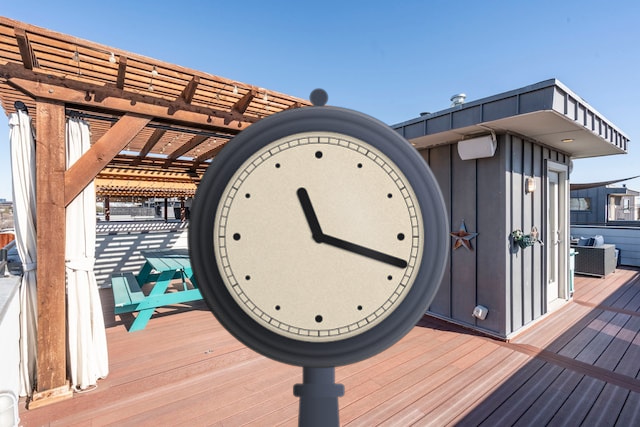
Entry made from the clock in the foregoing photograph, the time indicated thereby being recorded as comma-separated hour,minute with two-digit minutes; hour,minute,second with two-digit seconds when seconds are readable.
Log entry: 11,18
